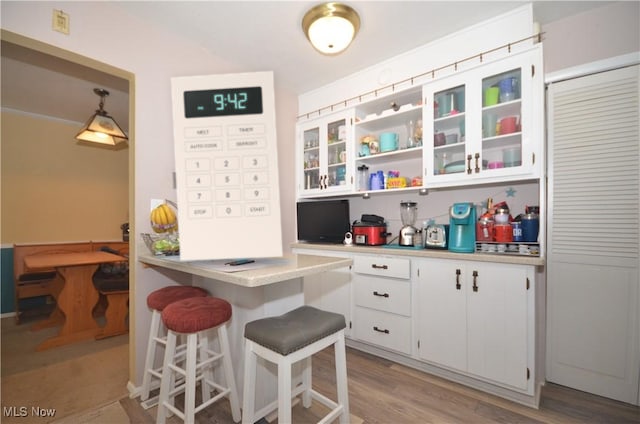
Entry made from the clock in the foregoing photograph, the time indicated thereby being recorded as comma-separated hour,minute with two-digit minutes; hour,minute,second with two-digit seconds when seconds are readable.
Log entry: 9,42
